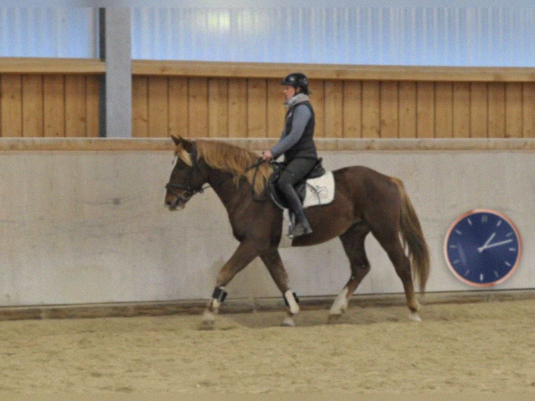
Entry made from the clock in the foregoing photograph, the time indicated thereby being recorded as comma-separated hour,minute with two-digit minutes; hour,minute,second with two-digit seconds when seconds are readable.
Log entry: 1,12
